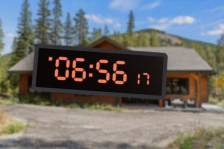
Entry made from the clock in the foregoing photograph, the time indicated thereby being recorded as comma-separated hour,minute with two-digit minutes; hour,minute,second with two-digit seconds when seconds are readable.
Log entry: 6,56,17
